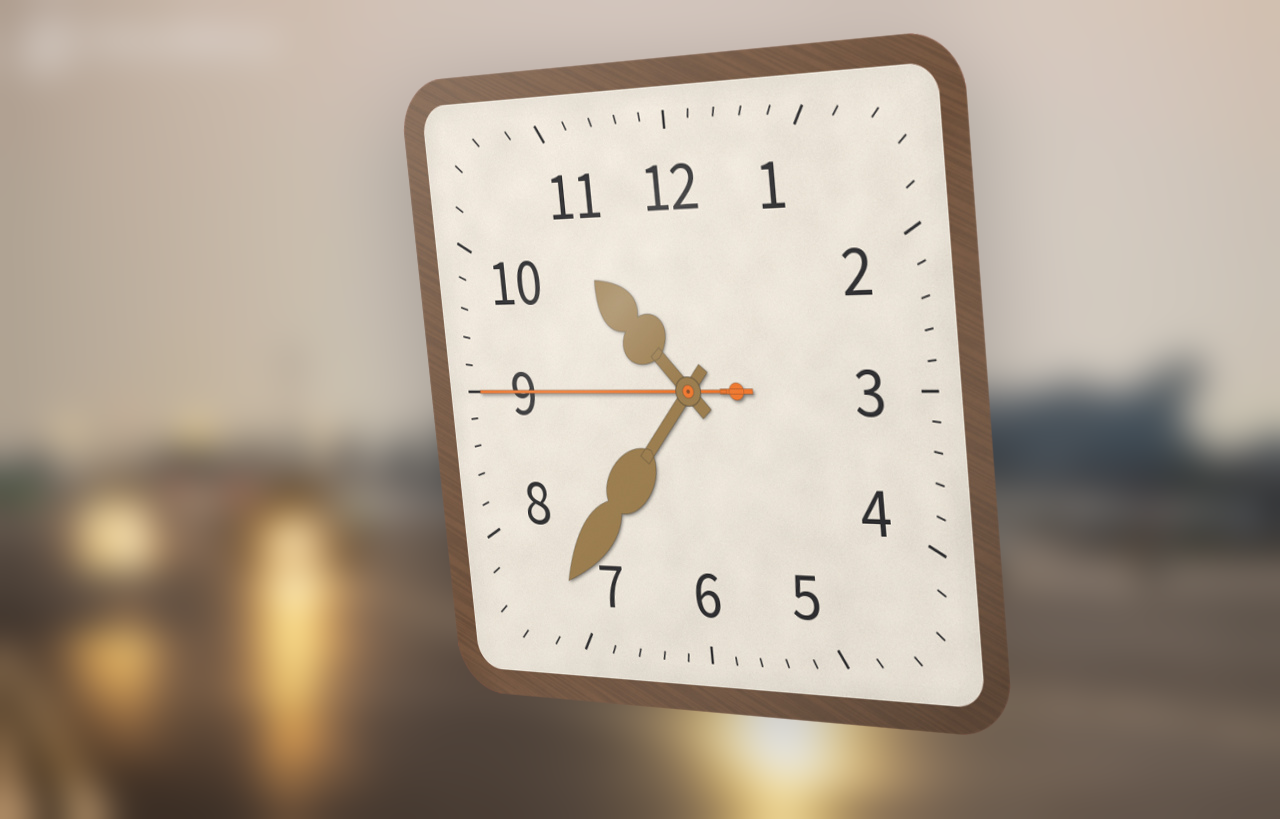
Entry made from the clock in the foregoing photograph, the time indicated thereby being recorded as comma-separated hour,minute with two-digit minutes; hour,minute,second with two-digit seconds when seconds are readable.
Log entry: 10,36,45
